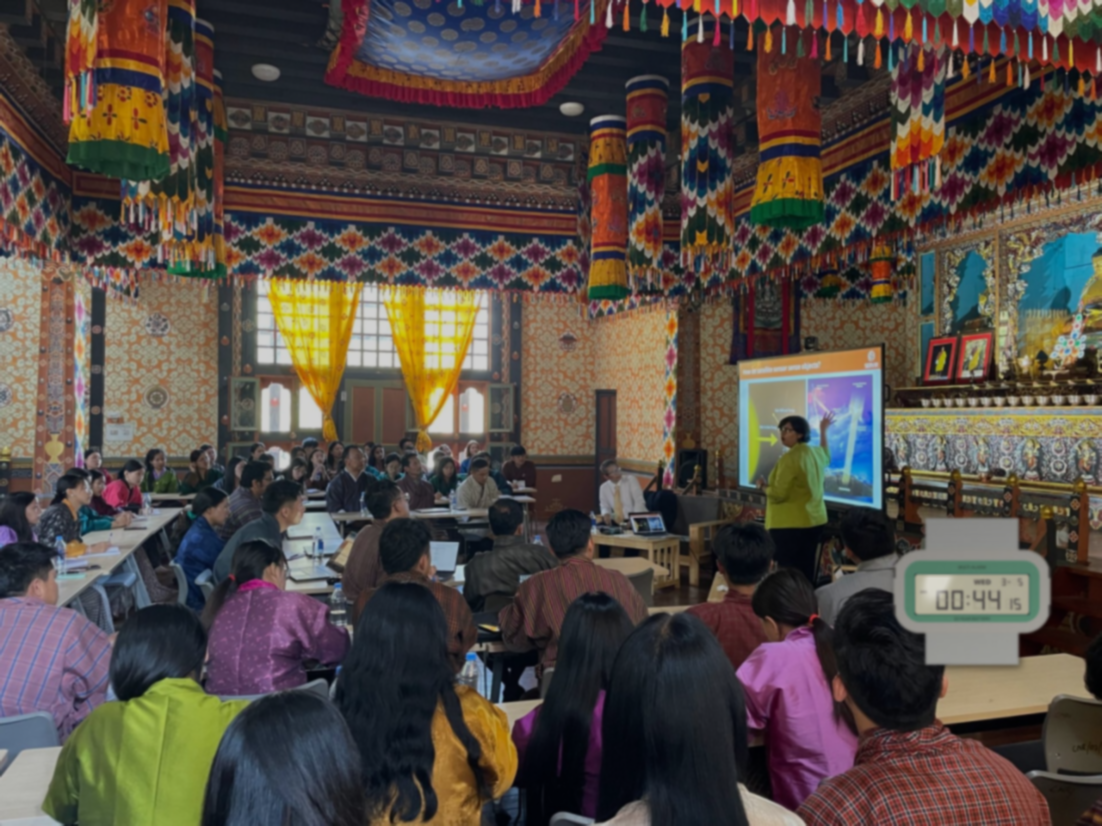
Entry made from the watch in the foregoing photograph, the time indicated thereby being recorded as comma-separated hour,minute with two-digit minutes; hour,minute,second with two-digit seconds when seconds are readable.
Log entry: 0,44
